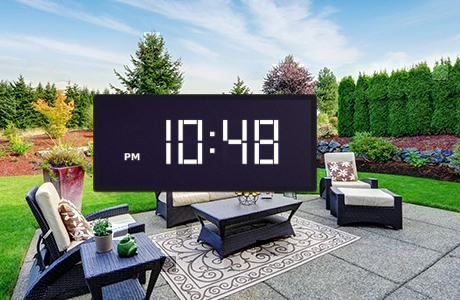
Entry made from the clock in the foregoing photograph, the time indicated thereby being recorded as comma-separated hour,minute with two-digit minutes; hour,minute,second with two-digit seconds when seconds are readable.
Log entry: 10,48
